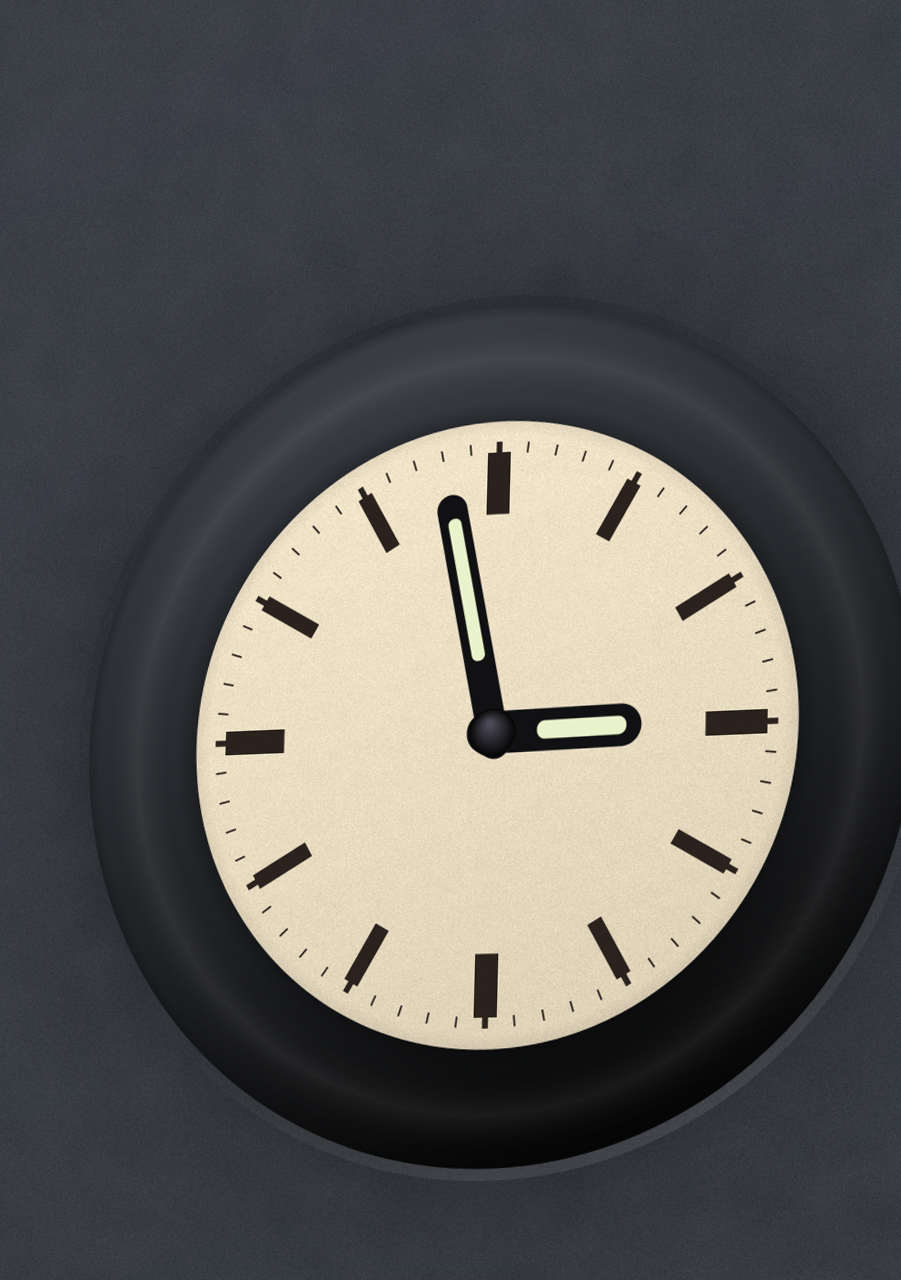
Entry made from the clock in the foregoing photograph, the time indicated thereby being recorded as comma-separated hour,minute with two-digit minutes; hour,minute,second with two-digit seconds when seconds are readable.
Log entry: 2,58
